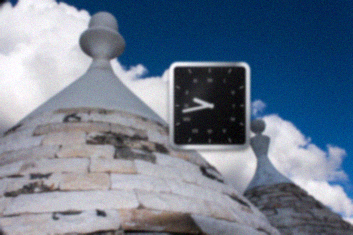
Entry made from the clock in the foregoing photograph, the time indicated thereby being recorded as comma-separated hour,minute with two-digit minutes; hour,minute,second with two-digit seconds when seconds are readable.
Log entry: 9,43
